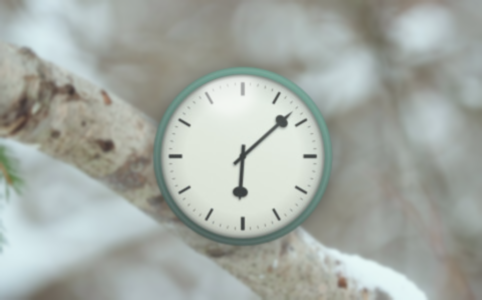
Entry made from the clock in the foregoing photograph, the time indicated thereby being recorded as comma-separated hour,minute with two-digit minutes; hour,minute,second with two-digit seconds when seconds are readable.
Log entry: 6,08
